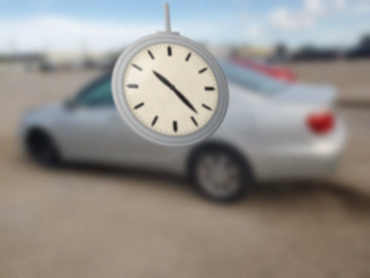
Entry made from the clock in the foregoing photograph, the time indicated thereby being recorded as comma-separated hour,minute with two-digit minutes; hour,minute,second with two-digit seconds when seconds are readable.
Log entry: 10,23
